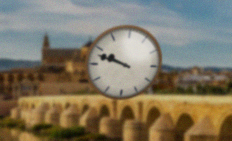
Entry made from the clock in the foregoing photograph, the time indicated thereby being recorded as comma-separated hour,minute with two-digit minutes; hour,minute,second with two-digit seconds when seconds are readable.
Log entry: 9,48
